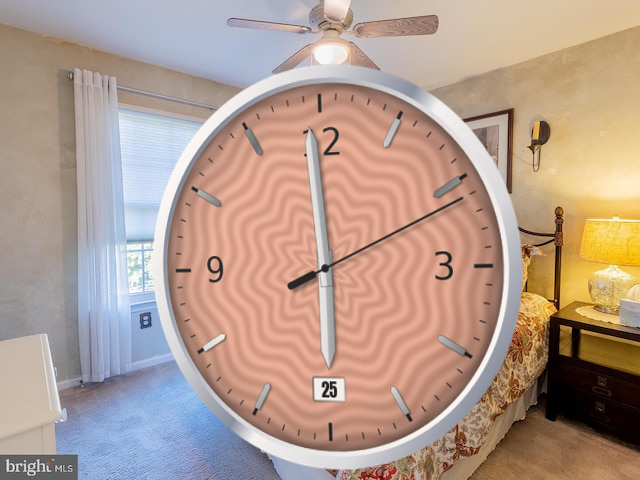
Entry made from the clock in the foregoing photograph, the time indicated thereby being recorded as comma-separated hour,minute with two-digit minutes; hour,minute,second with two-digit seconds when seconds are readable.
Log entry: 5,59,11
